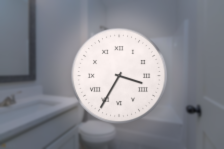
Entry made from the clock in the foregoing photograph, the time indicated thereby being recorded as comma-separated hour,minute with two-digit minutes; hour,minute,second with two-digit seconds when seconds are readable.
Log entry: 3,35
